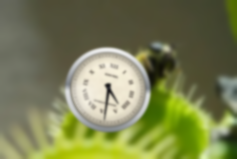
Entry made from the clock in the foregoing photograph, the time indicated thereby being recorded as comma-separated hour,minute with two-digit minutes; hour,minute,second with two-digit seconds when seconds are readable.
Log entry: 4,29
